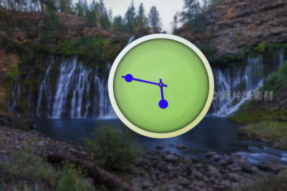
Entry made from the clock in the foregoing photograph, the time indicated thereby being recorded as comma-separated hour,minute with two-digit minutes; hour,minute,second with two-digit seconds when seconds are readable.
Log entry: 5,47
